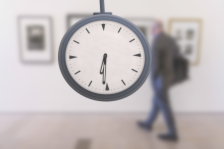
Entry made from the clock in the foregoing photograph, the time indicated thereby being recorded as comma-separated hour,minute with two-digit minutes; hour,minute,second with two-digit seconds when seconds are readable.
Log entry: 6,31
